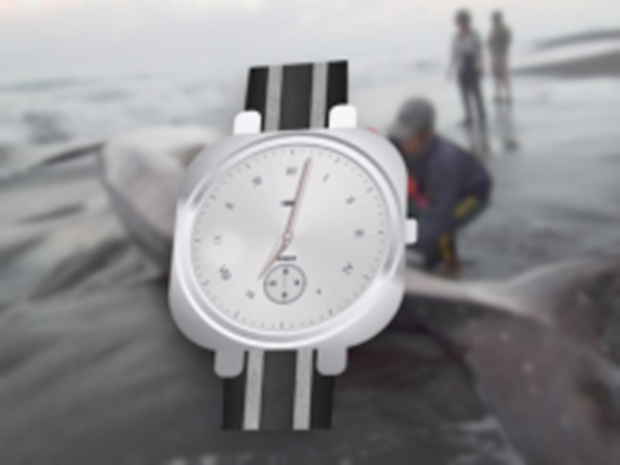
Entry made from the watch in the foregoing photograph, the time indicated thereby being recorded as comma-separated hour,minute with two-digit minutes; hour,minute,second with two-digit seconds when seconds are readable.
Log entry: 7,02
